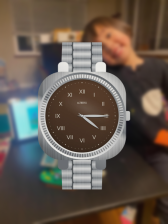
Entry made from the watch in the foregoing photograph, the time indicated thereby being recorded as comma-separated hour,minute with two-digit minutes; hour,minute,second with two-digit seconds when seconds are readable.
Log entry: 4,15
